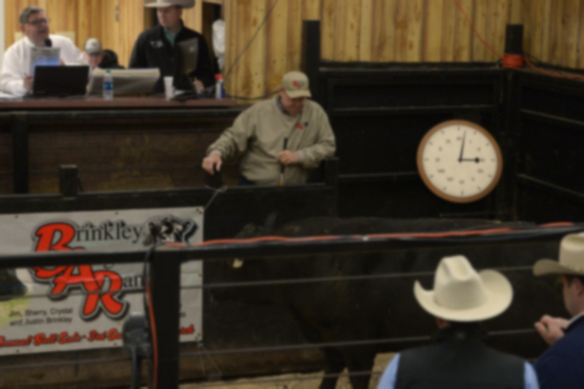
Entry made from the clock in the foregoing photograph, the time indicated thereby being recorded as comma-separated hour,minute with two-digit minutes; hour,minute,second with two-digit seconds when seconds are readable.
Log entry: 3,02
